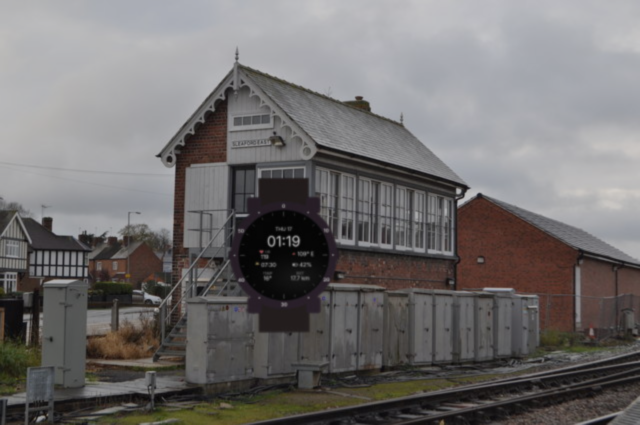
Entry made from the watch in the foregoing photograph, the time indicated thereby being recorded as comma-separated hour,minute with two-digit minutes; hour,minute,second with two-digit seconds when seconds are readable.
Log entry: 1,19
